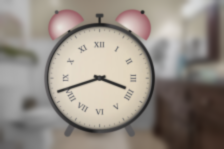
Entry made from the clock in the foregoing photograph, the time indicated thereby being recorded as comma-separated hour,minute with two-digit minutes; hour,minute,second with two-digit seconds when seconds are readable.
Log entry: 3,42
